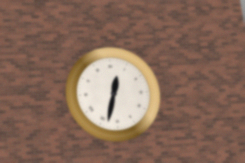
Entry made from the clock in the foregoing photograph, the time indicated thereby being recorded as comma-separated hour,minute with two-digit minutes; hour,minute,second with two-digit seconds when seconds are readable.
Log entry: 12,33
